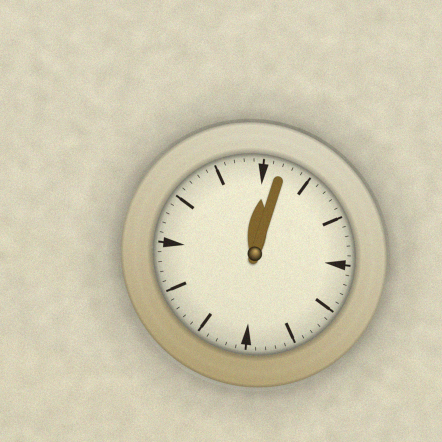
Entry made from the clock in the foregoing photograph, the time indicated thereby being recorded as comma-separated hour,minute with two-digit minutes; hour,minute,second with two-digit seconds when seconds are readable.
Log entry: 12,02
